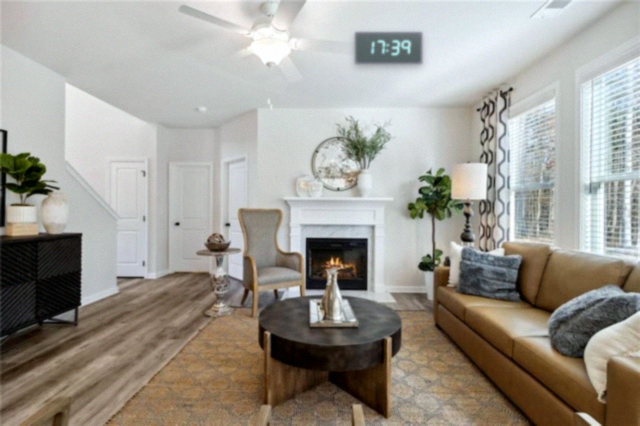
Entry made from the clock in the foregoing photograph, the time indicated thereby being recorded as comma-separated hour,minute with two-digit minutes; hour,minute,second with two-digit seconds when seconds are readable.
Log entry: 17,39
